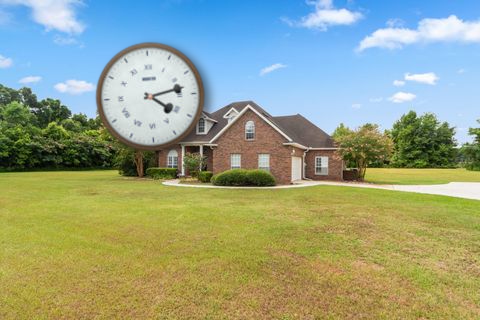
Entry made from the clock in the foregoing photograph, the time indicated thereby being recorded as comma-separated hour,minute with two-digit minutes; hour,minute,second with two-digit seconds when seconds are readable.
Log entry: 4,13
